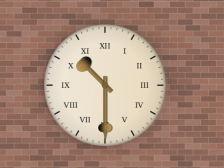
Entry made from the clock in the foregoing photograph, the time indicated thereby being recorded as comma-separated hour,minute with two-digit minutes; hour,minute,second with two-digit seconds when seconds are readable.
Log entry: 10,30
